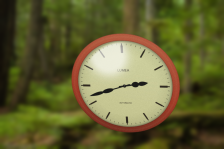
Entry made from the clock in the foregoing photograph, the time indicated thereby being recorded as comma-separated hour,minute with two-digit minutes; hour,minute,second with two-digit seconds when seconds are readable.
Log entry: 2,42
